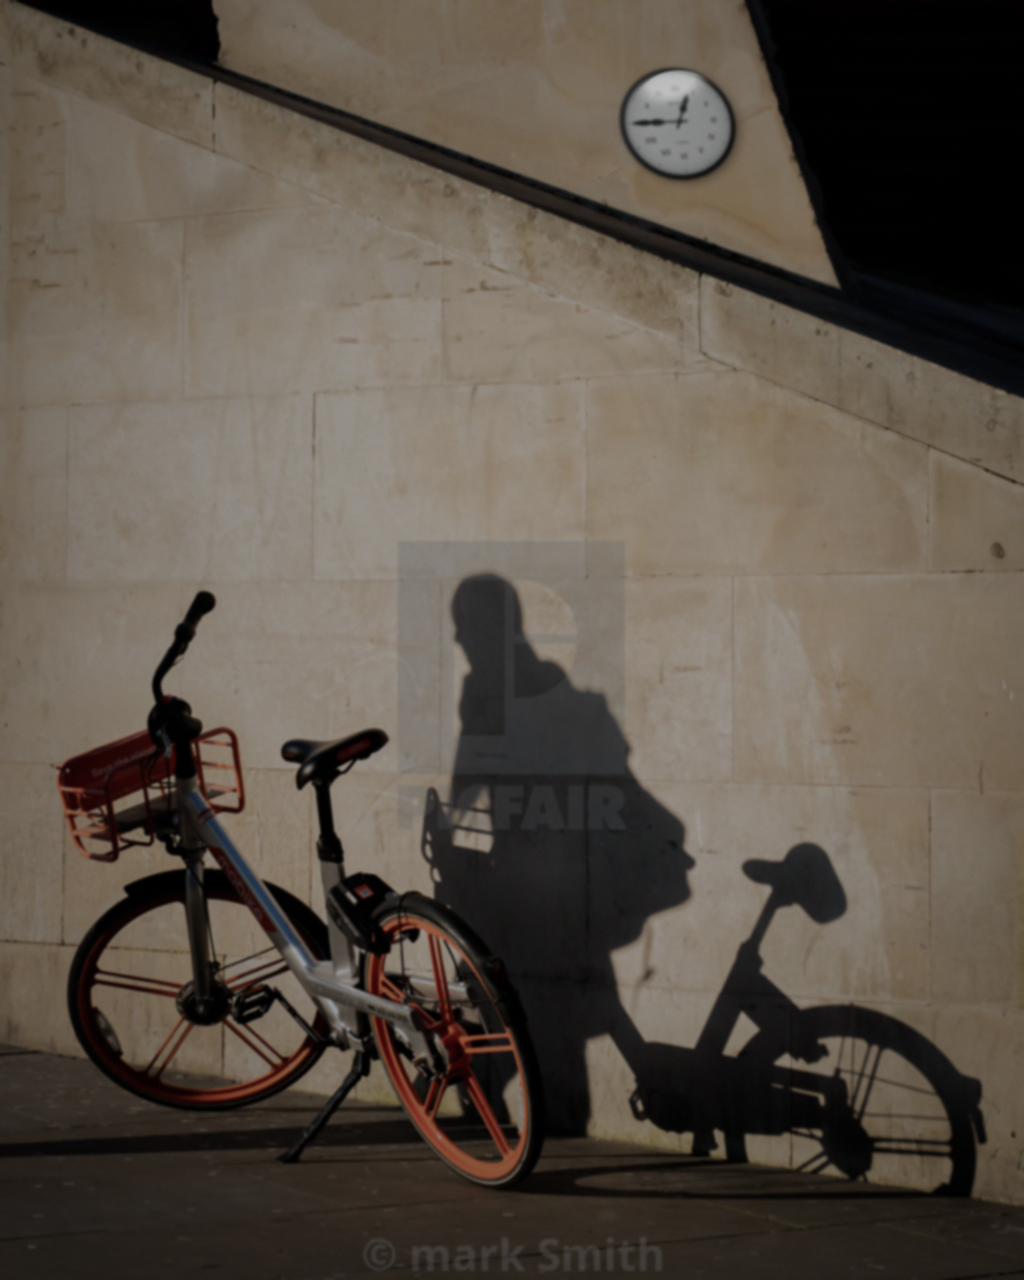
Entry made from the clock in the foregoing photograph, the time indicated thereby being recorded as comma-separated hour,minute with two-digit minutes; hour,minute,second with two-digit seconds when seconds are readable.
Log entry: 12,45
